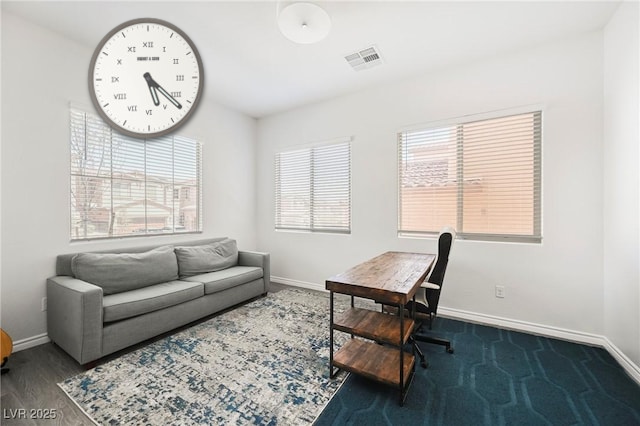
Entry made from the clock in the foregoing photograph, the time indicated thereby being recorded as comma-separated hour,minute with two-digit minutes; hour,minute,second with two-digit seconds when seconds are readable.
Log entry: 5,22
